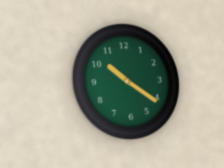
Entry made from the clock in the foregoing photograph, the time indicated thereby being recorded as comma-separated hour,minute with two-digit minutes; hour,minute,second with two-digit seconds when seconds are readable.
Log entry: 10,21
